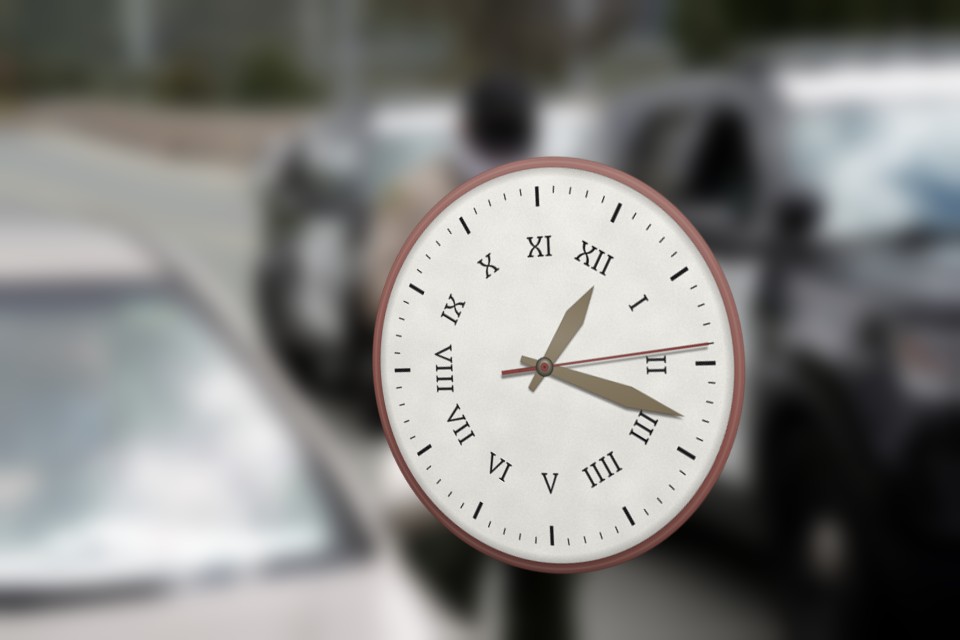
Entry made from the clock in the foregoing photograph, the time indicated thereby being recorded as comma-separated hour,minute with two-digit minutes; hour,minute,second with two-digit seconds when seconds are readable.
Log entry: 12,13,09
